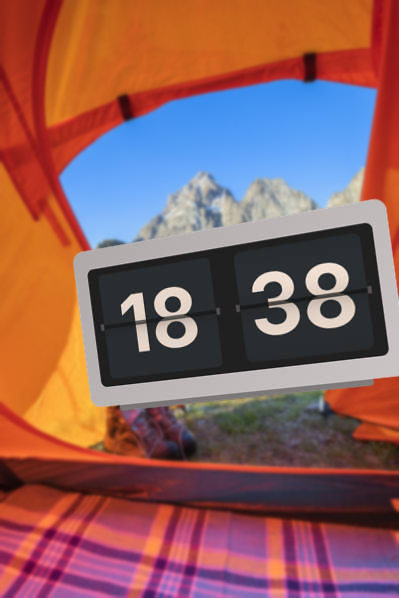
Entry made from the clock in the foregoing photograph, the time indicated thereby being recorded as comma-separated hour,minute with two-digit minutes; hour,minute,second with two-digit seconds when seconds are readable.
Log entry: 18,38
